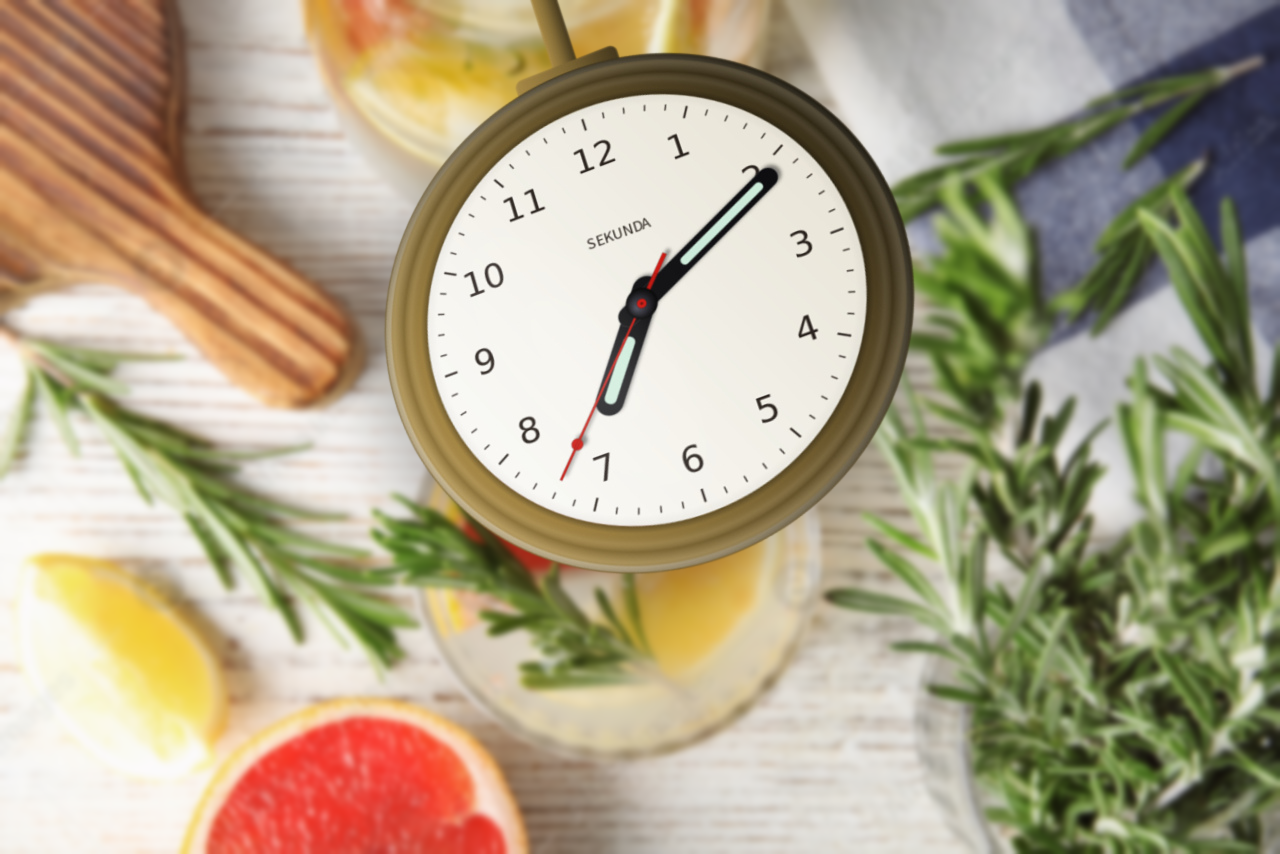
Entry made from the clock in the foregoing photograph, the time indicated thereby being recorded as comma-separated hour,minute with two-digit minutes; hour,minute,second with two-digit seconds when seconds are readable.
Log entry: 7,10,37
